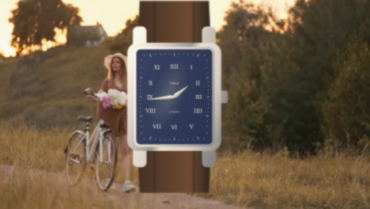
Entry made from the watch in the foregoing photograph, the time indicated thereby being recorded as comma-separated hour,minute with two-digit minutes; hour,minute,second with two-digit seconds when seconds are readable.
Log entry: 1,44
